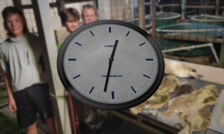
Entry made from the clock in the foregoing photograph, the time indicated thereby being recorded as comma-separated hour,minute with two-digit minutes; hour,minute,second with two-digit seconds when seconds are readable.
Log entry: 12,32
